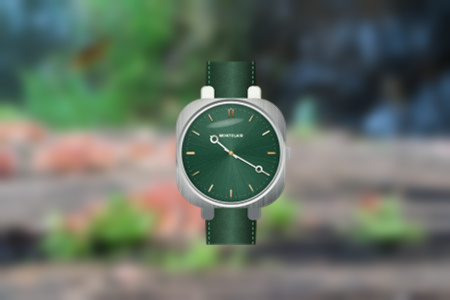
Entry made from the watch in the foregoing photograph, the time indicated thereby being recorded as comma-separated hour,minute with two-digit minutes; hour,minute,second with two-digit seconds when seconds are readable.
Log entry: 10,20
